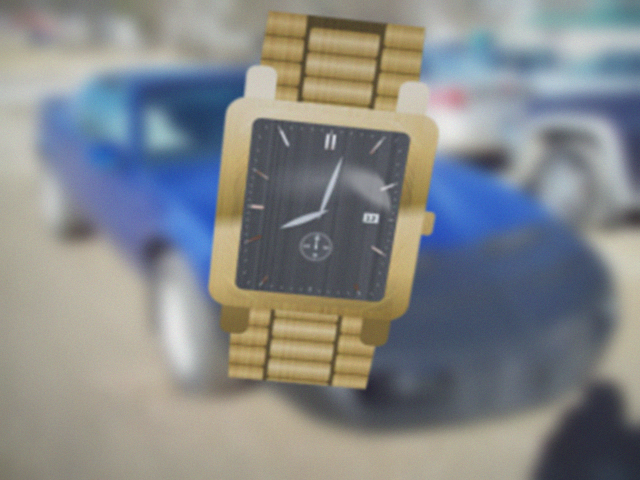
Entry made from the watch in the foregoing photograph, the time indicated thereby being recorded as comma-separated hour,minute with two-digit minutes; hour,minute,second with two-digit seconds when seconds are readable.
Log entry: 8,02
